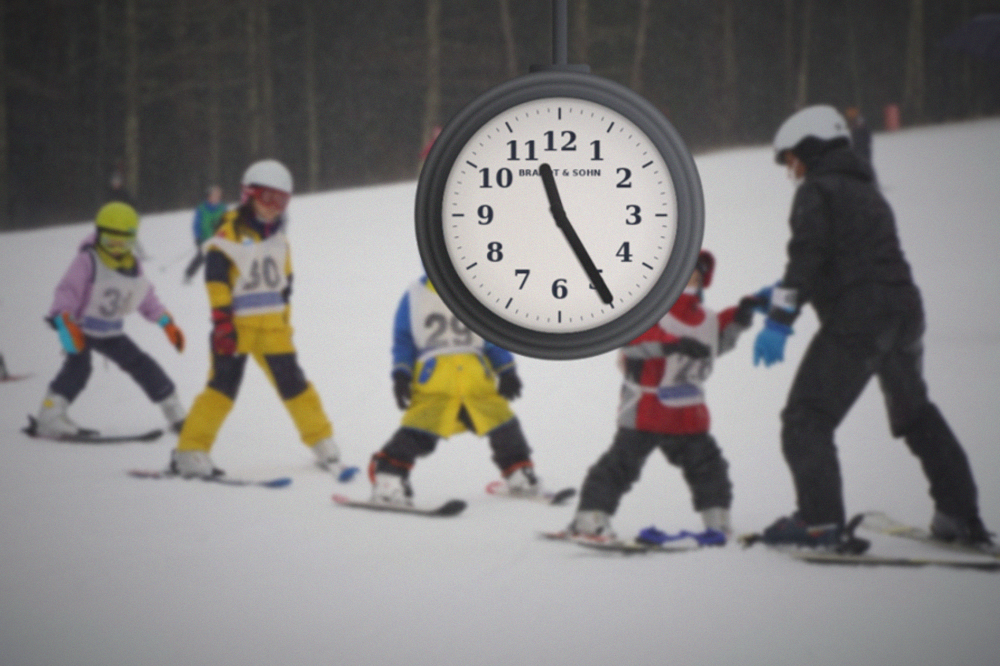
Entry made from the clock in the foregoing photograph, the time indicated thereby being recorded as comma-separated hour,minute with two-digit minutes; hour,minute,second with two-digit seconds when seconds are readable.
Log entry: 11,25
